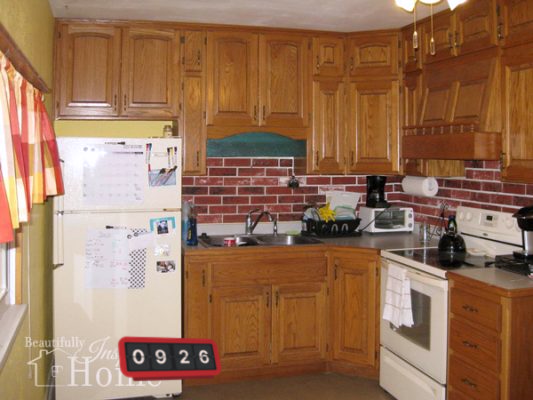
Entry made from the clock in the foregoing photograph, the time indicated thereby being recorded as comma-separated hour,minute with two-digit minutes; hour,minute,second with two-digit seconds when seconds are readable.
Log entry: 9,26
